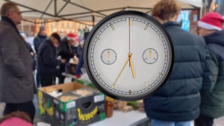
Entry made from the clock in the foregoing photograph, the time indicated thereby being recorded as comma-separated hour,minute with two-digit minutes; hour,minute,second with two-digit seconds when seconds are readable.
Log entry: 5,35
